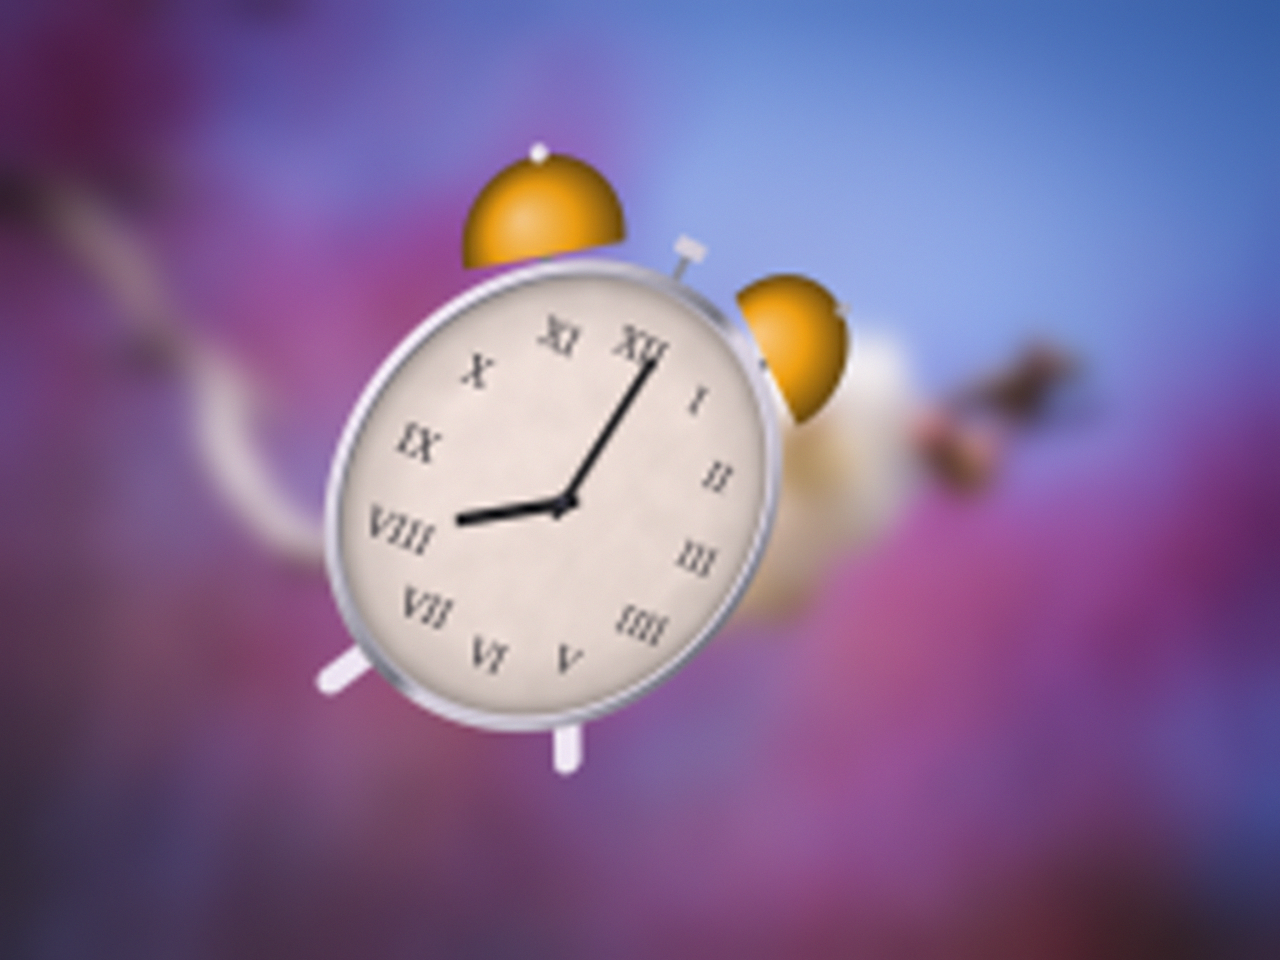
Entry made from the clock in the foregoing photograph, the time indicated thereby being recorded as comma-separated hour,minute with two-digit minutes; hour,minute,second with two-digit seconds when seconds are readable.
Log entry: 8,01
